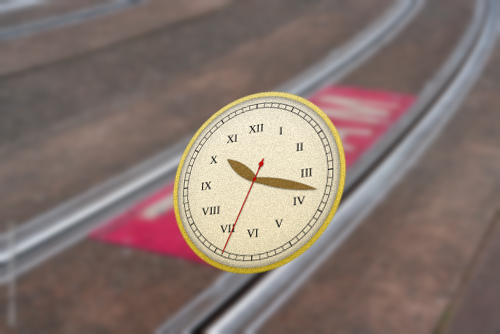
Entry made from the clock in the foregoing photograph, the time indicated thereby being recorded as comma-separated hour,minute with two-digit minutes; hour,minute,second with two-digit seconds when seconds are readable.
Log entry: 10,17,34
